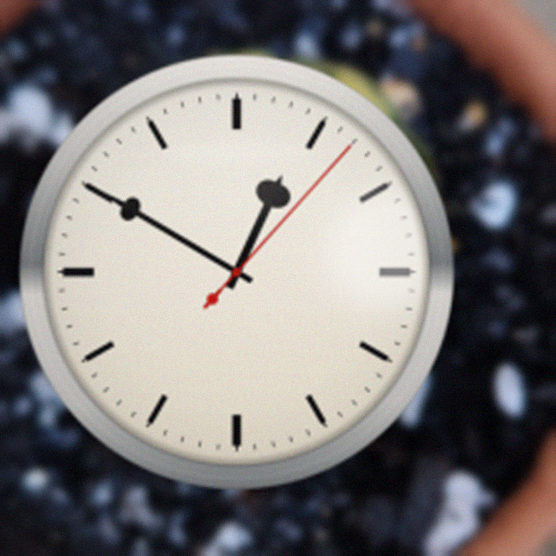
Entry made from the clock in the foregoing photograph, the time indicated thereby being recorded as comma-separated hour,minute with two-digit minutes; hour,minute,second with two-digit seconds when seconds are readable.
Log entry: 12,50,07
